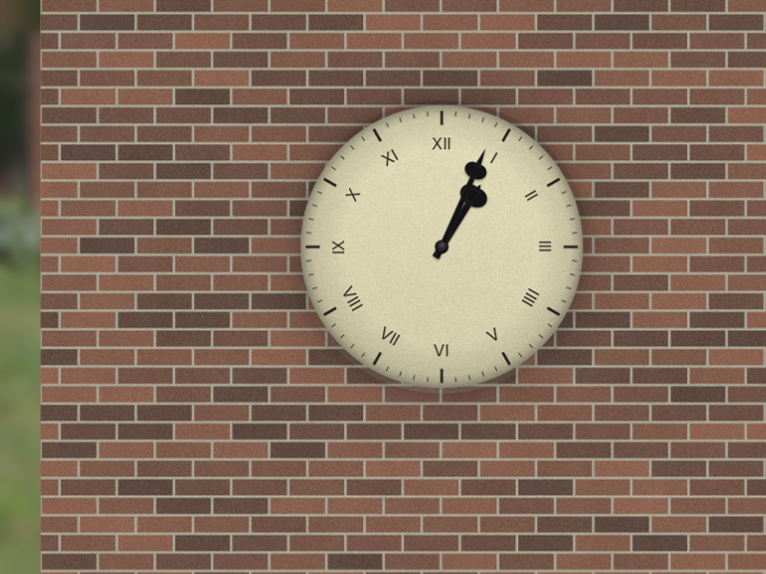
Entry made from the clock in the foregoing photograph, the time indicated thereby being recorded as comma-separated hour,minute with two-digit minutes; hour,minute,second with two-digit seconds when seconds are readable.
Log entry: 1,04
